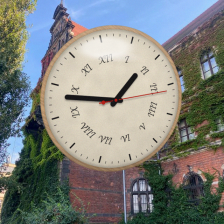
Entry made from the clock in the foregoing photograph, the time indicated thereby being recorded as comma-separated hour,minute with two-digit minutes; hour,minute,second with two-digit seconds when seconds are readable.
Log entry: 1,48,16
